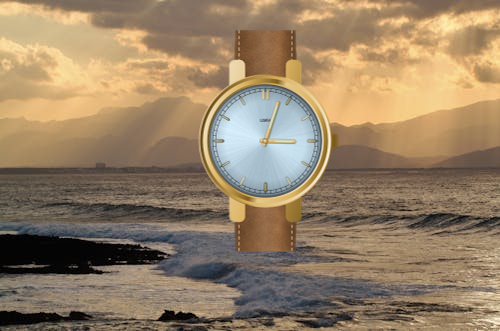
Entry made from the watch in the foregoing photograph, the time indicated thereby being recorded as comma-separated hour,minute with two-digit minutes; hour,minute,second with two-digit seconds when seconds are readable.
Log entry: 3,03
